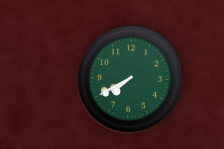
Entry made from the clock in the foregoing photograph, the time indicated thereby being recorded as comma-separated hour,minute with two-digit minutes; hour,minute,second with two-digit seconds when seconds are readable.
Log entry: 7,40
